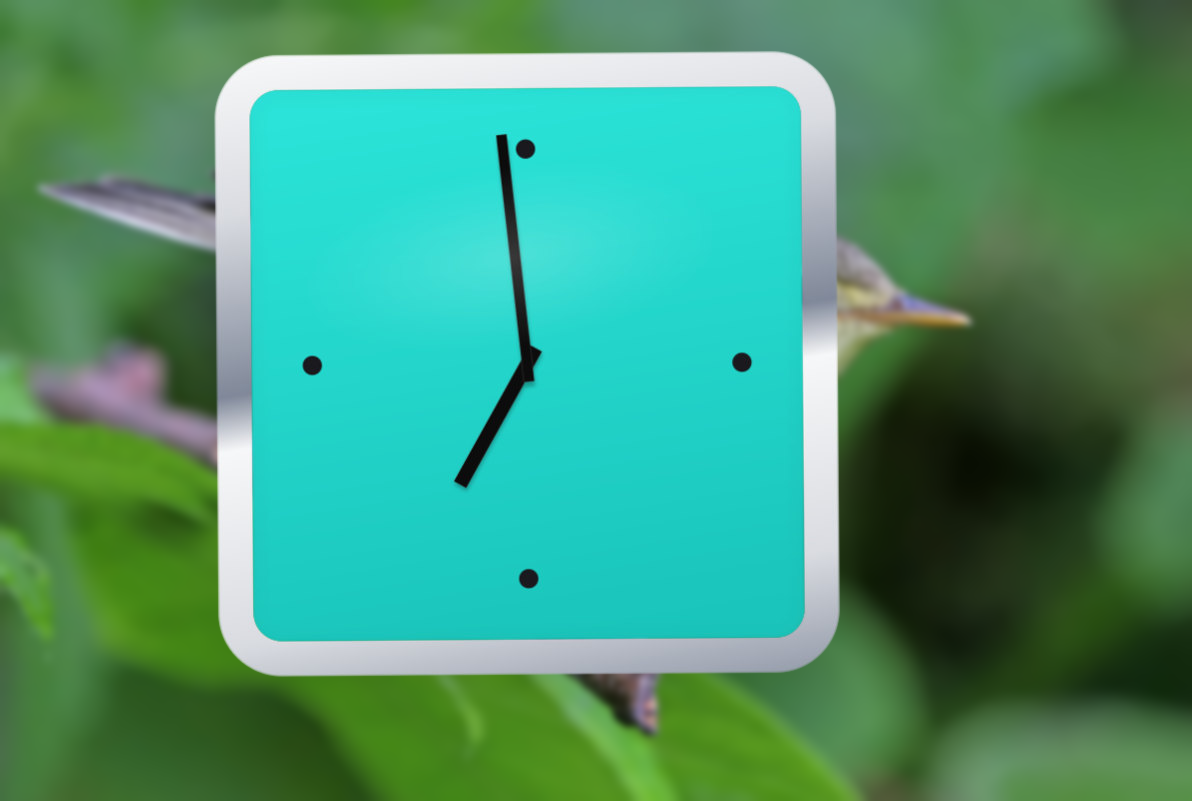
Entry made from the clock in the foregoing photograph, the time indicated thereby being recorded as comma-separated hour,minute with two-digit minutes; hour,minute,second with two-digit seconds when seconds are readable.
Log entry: 6,59
